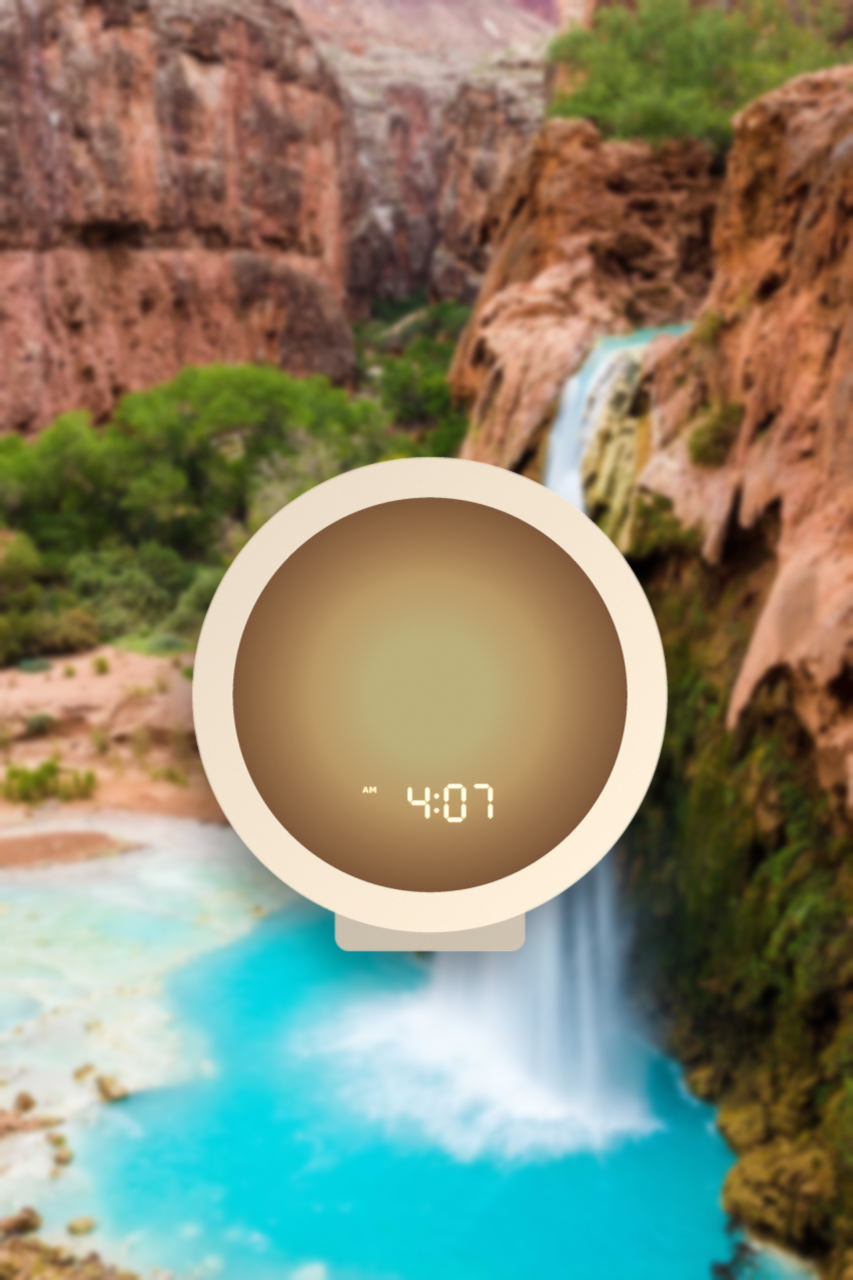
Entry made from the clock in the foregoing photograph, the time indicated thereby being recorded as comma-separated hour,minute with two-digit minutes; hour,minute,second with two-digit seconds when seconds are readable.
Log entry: 4,07
